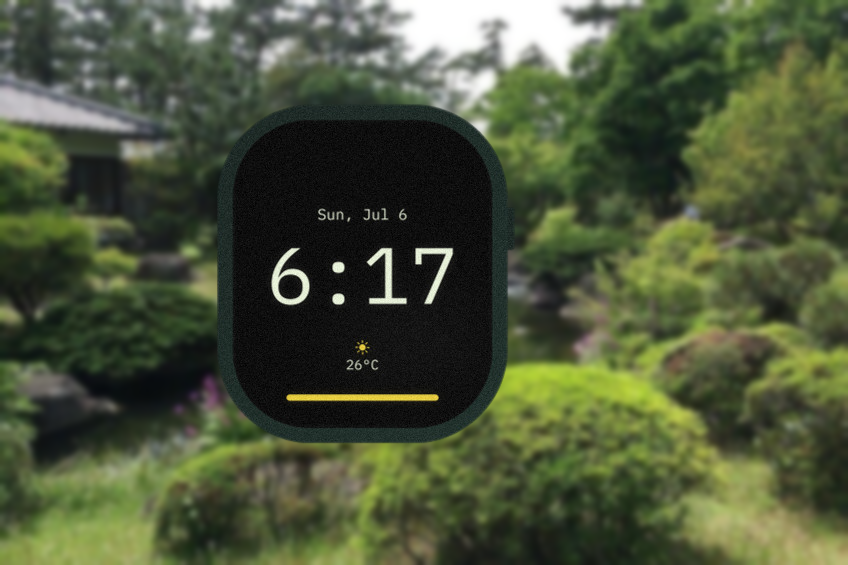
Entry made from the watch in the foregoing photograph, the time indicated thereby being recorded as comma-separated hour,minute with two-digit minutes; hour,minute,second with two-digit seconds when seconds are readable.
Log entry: 6,17
